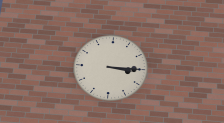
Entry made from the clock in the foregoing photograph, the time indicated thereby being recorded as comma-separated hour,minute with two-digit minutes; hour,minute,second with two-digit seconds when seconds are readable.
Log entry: 3,15
